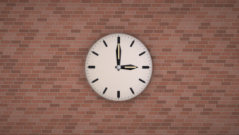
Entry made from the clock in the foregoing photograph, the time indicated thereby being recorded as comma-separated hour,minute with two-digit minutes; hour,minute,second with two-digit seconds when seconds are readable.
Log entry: 3,00
